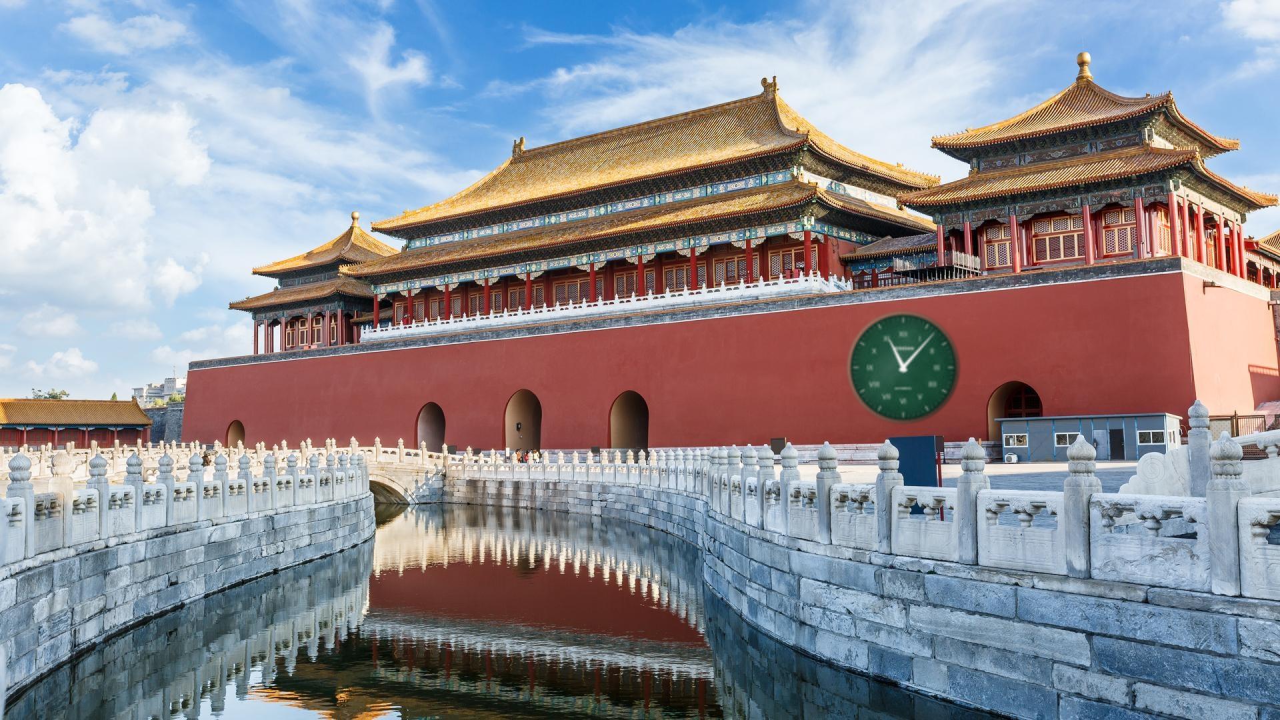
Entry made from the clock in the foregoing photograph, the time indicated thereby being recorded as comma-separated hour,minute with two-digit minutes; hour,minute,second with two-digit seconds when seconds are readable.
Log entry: 11,07
